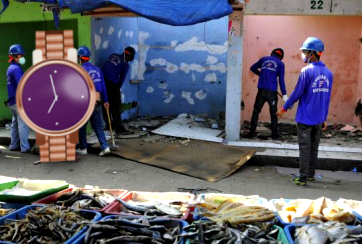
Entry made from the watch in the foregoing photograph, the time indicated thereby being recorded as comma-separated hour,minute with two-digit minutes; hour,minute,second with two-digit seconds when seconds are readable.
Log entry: 6,58
